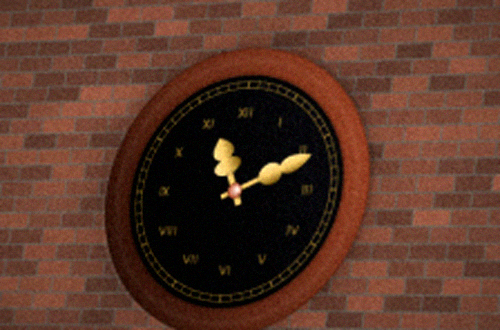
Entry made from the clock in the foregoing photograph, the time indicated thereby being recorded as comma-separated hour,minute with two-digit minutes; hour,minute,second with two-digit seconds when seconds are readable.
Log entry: 11,11
